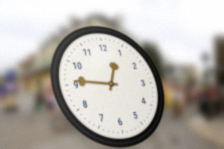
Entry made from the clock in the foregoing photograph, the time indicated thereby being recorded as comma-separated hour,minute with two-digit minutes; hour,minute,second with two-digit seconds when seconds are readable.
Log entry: 12,46
